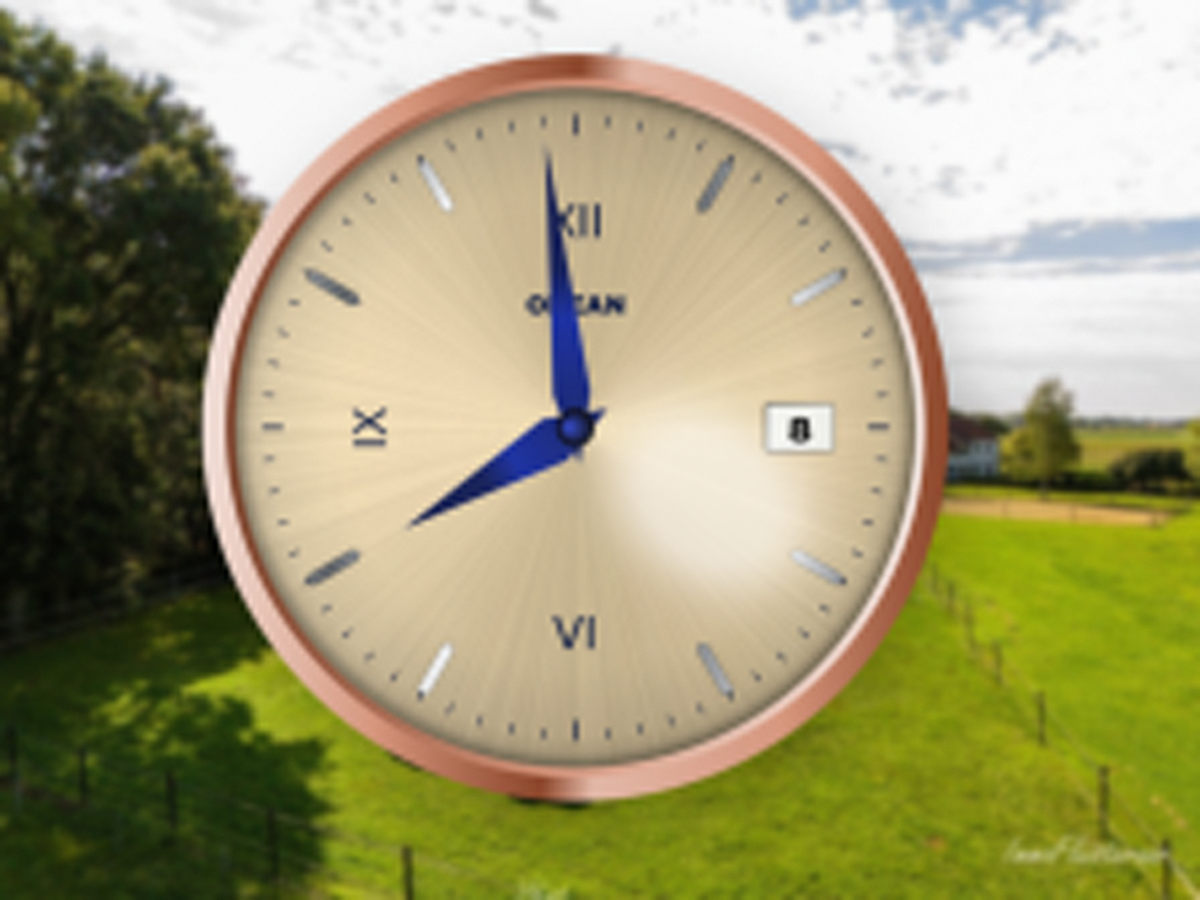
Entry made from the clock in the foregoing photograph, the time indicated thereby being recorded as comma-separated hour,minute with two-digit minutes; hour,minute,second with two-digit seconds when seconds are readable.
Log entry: 7,59
